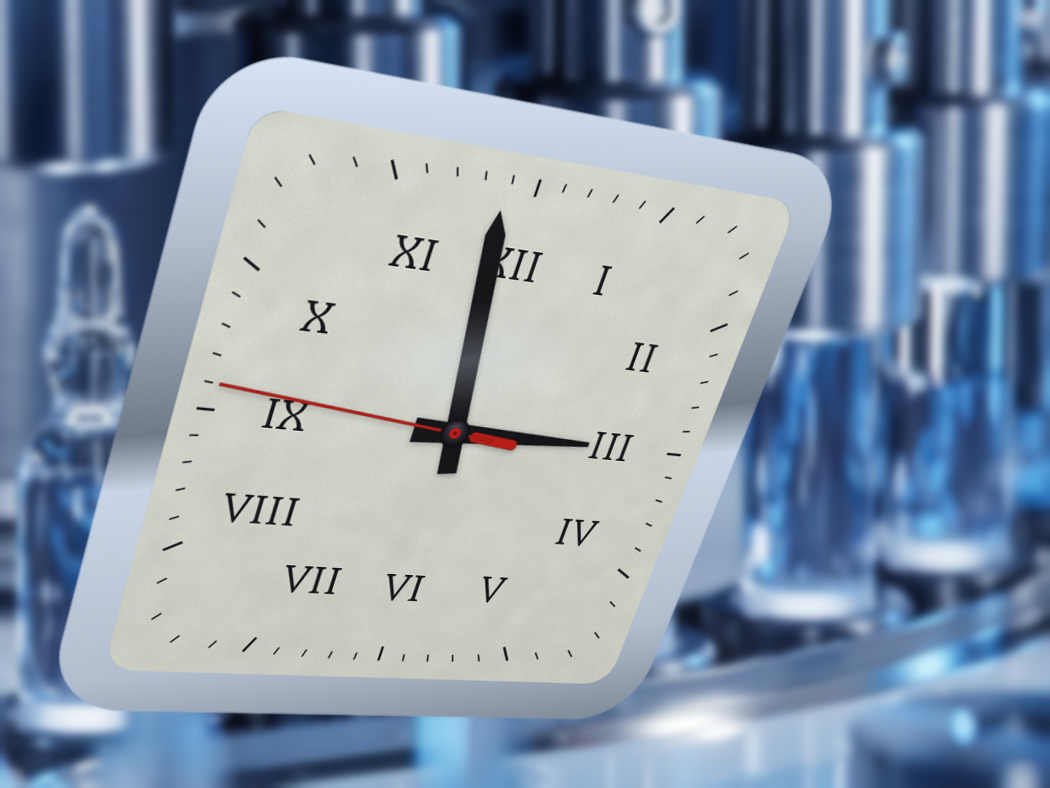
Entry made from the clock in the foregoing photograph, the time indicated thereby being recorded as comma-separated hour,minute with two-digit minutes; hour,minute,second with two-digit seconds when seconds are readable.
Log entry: 2,58,46
